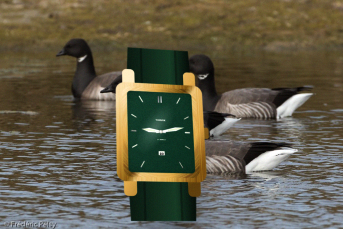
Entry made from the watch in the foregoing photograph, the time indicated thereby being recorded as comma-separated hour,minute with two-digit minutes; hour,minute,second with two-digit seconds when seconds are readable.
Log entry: 9,13
